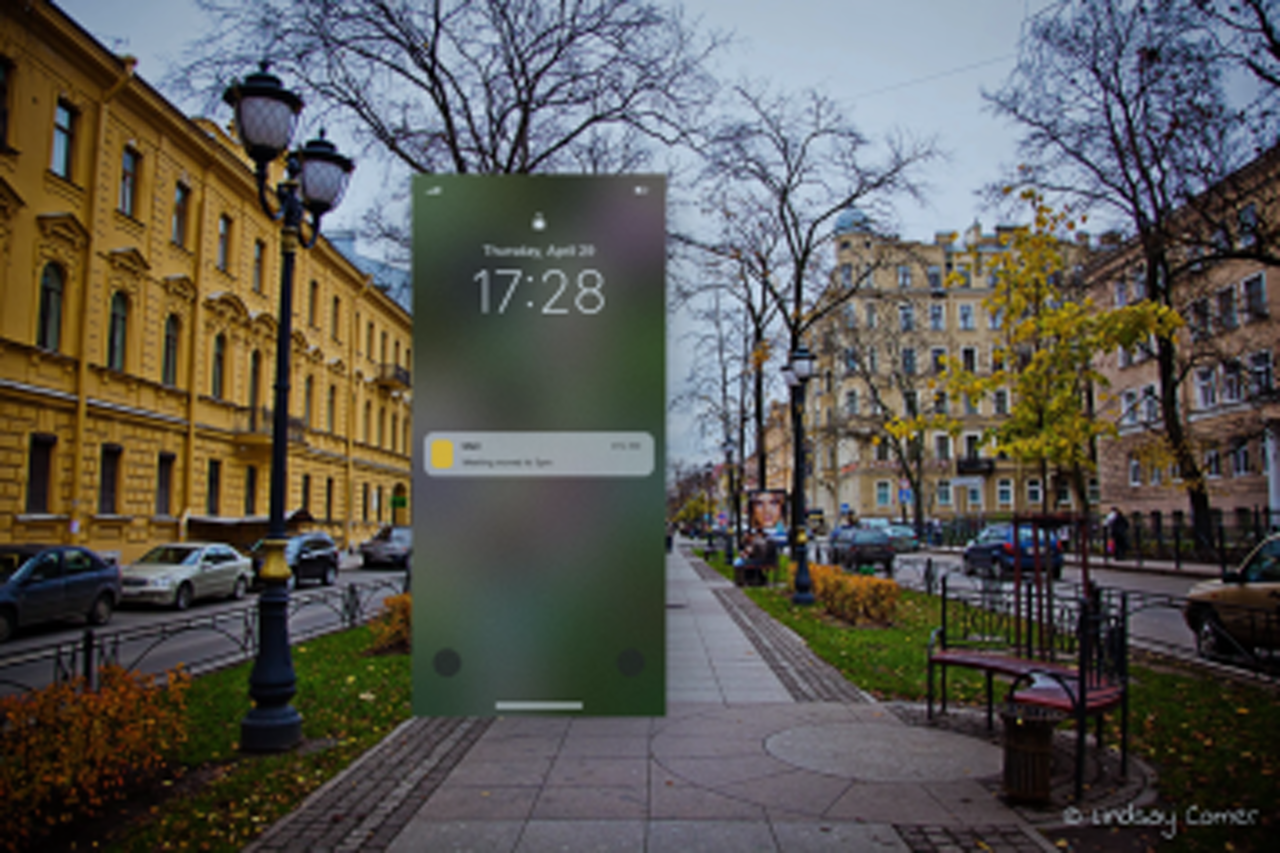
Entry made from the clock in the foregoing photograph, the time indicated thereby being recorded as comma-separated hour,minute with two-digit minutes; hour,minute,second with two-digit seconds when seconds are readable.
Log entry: 17,28
